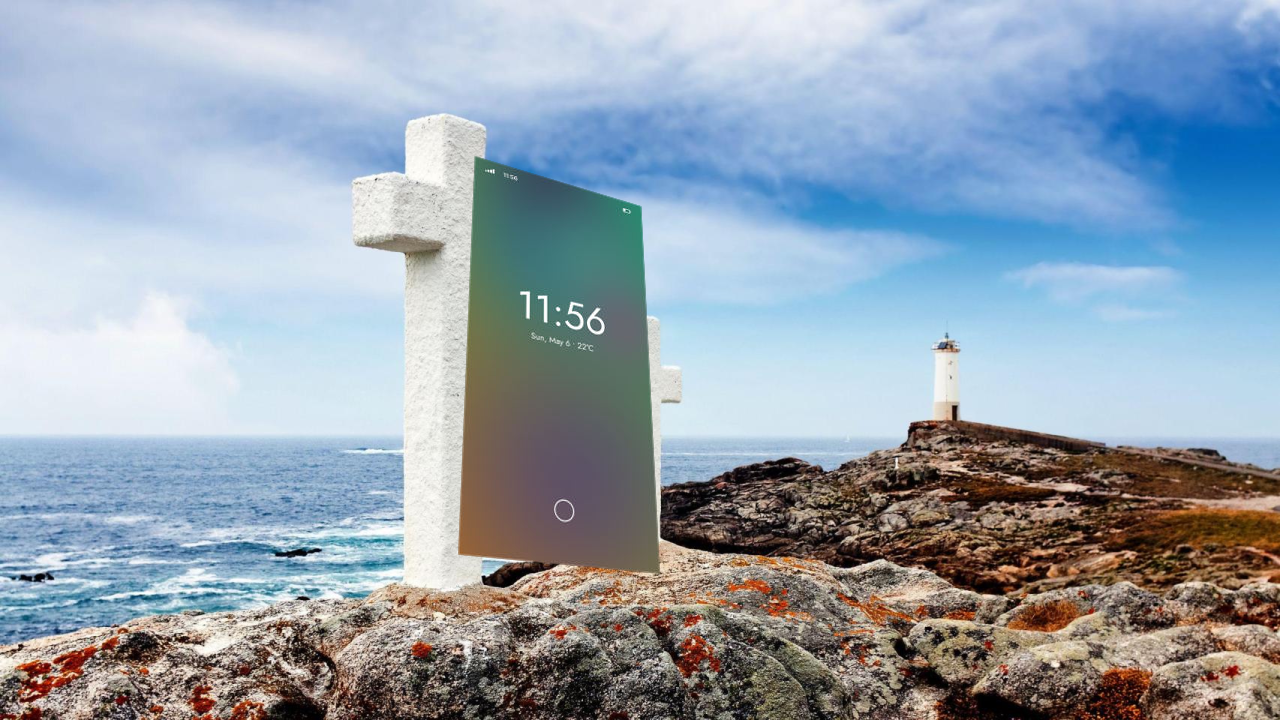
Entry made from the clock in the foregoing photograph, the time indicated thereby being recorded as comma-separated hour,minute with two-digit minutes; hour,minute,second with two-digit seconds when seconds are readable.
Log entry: 11,56
